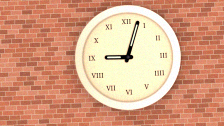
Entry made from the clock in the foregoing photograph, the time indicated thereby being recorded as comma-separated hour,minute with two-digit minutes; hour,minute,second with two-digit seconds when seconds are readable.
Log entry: 9,03
